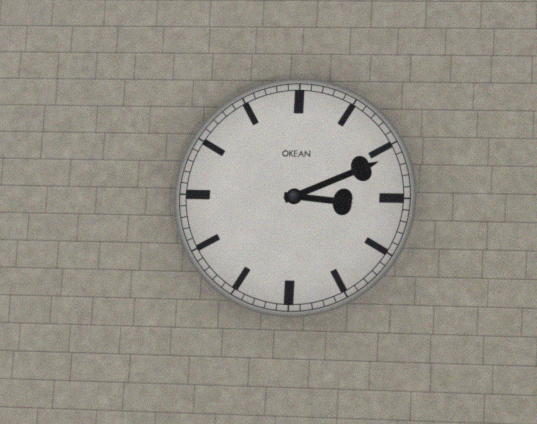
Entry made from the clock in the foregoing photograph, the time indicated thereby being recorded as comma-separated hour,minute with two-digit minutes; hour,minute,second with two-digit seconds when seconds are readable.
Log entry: 3,11
